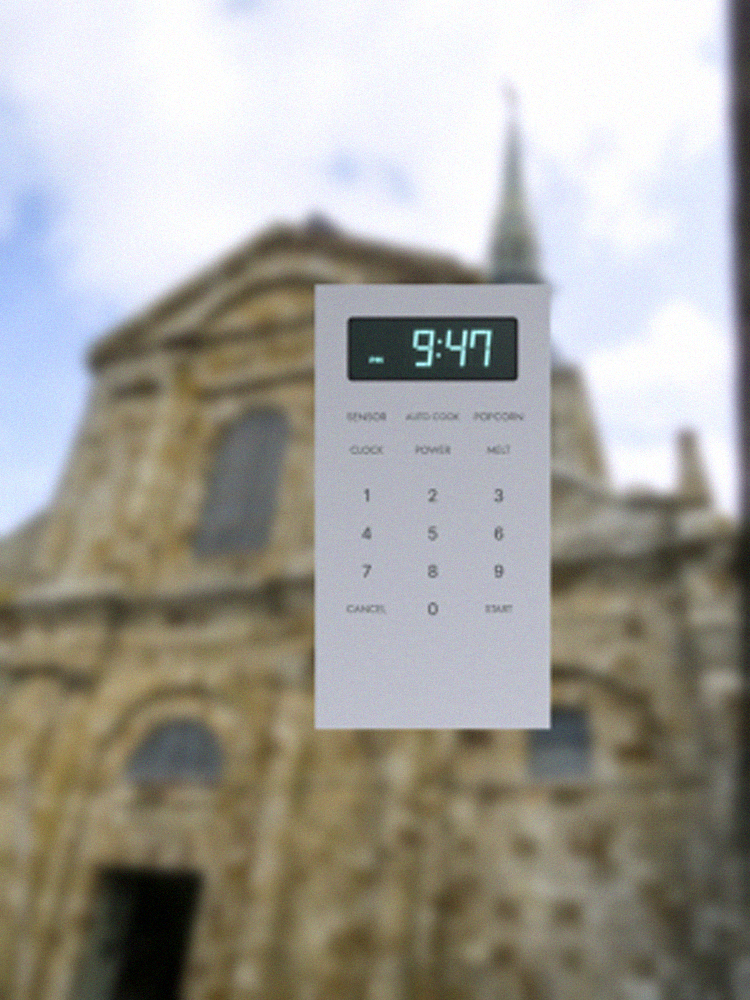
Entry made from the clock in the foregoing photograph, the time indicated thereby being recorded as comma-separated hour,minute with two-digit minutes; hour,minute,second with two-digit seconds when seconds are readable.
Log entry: 9,47
